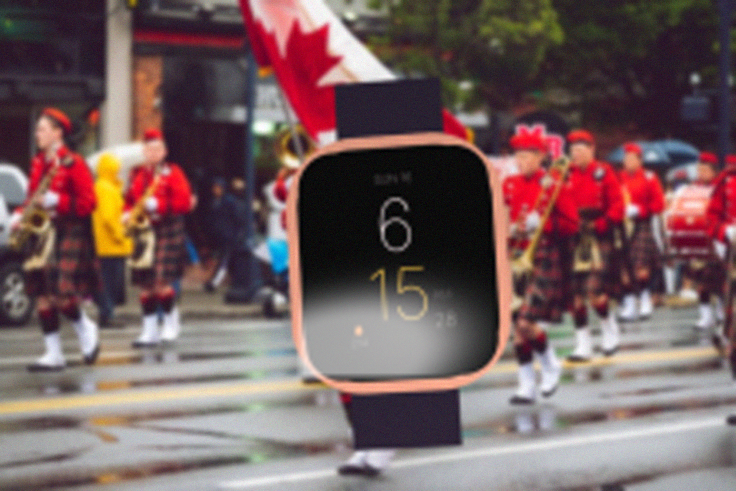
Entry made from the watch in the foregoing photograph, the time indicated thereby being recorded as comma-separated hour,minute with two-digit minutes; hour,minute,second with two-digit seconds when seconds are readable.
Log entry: 6,15
